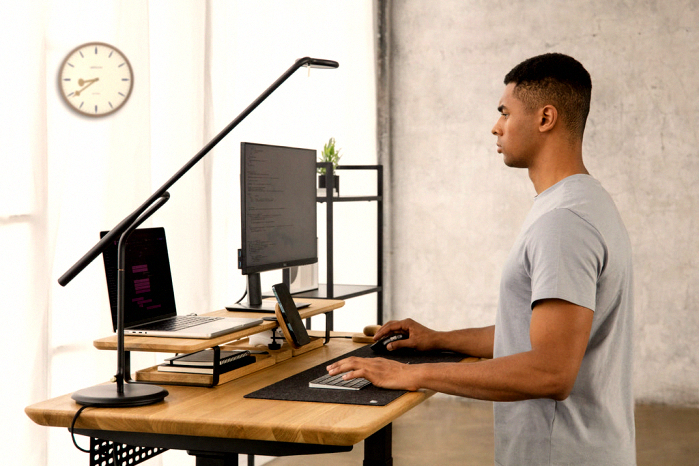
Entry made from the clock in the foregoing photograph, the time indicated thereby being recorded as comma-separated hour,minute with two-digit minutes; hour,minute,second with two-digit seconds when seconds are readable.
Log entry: 8,39
